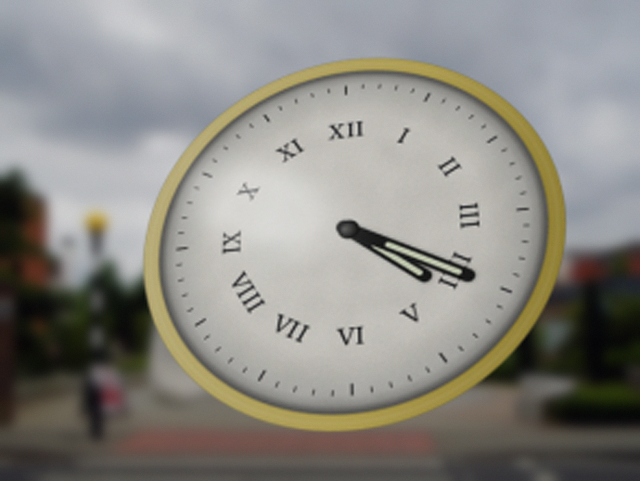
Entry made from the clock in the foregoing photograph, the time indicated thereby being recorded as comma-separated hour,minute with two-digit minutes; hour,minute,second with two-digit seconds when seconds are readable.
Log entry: 4,20
